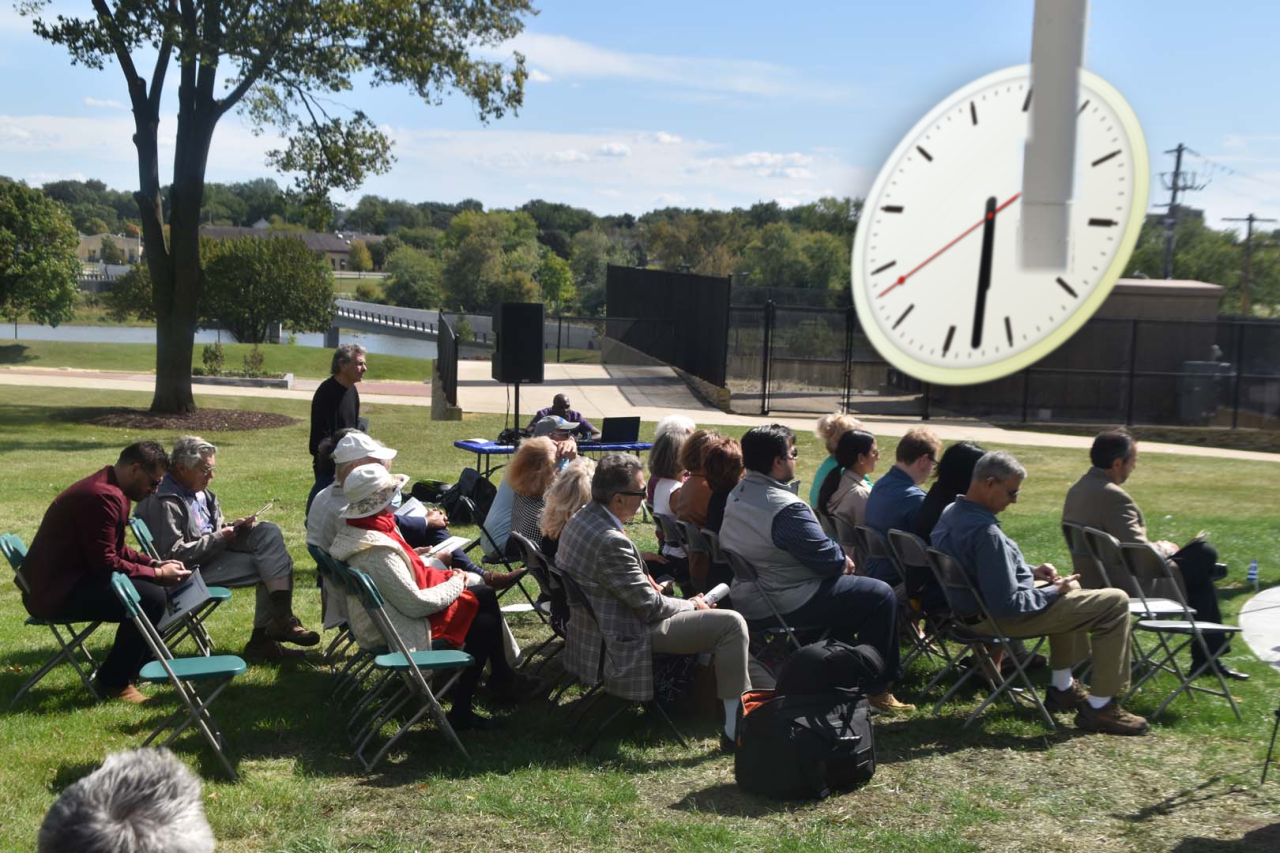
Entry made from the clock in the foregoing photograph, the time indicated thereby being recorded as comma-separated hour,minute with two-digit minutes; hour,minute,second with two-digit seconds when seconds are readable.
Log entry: 5,27,38
